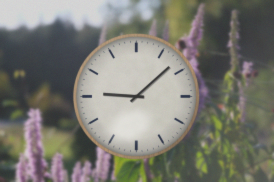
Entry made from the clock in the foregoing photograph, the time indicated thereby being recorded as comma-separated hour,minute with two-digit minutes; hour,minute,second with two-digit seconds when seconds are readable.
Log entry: 9,08
